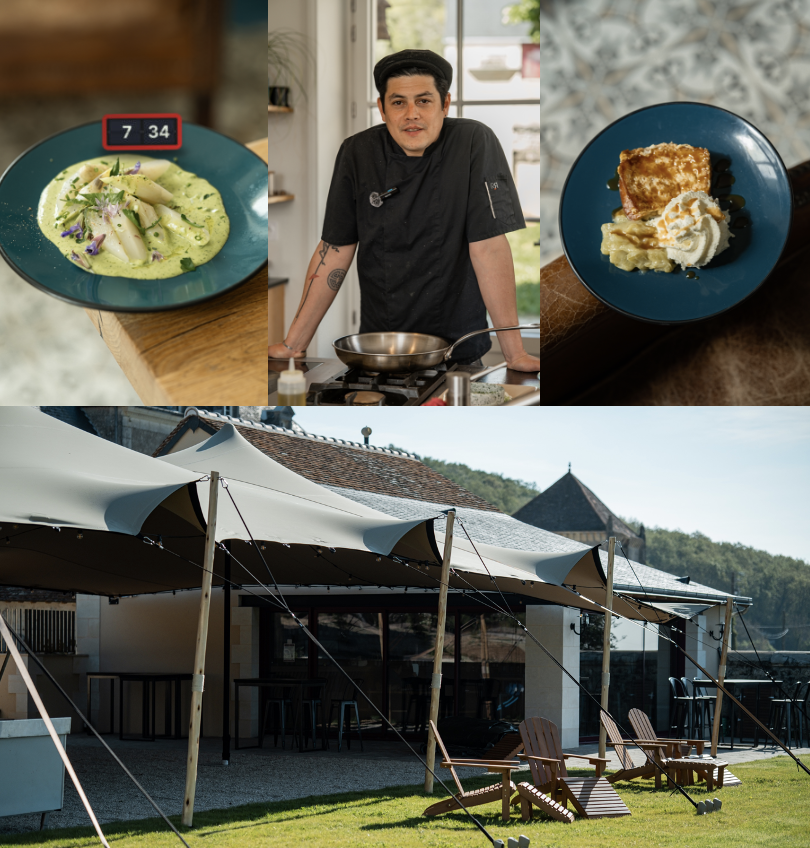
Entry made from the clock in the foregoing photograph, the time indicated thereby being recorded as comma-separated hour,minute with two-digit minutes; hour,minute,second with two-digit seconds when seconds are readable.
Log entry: 7,34
